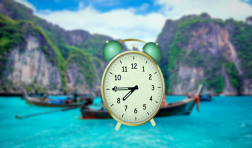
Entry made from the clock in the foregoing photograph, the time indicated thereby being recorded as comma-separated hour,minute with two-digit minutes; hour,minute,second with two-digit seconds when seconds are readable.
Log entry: 7,45
